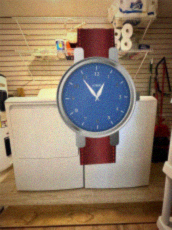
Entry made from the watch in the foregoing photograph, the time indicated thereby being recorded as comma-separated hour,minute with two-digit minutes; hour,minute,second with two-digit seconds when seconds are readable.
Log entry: 12,54
